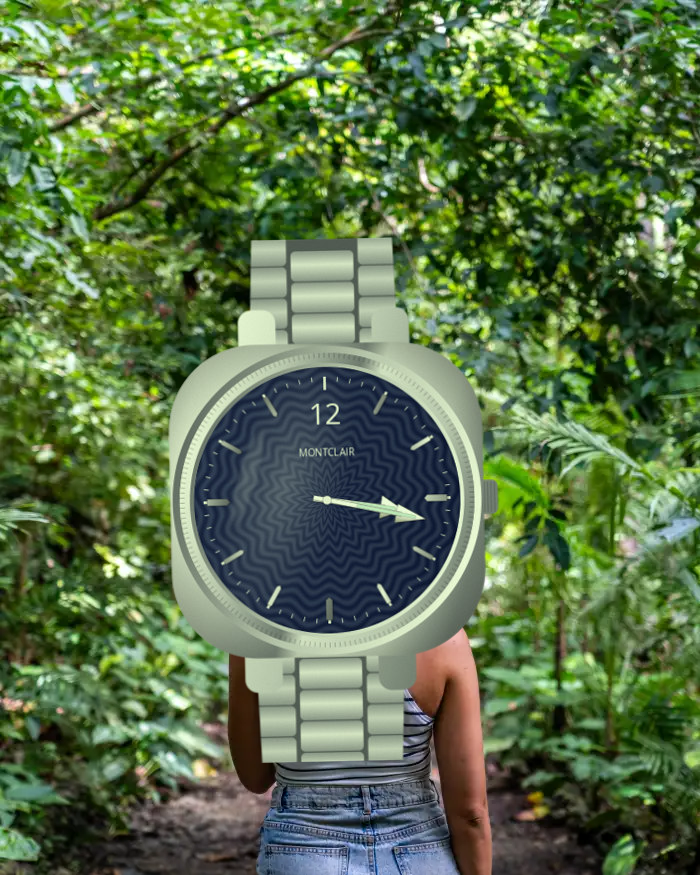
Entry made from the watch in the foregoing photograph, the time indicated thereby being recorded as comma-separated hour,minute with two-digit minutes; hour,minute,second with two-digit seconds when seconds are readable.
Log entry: 3,17
